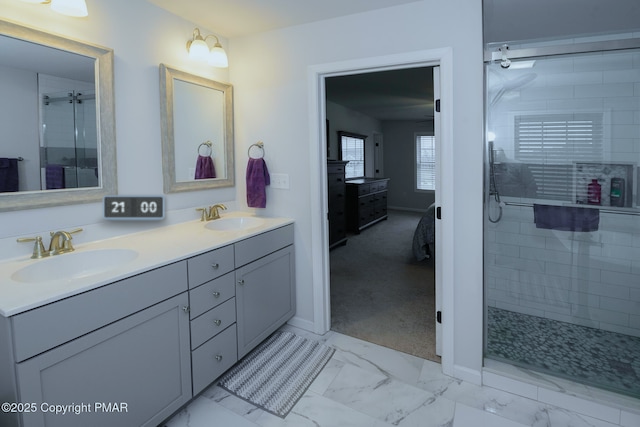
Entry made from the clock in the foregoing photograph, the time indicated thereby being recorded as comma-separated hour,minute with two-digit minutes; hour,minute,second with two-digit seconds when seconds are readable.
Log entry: 21,00
